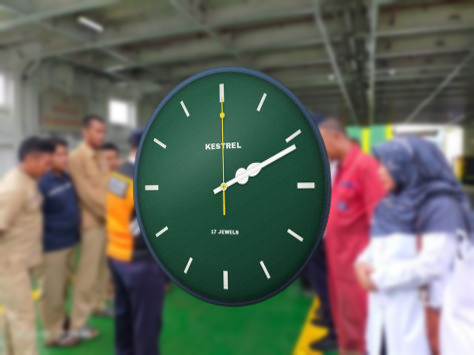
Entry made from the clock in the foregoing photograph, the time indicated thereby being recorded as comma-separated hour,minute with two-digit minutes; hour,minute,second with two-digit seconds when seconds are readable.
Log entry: 2,11,00
